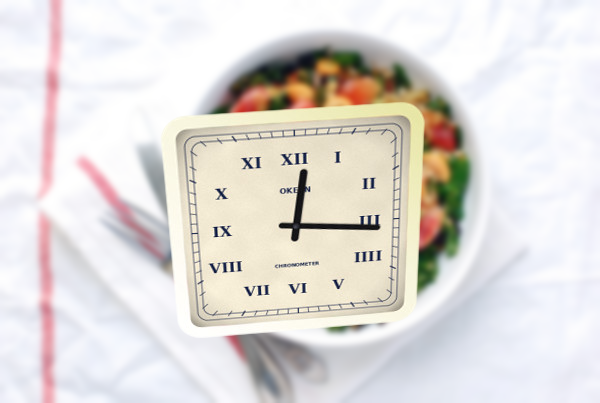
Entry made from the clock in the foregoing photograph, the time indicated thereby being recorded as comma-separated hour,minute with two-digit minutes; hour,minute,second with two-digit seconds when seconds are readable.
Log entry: 12,16
